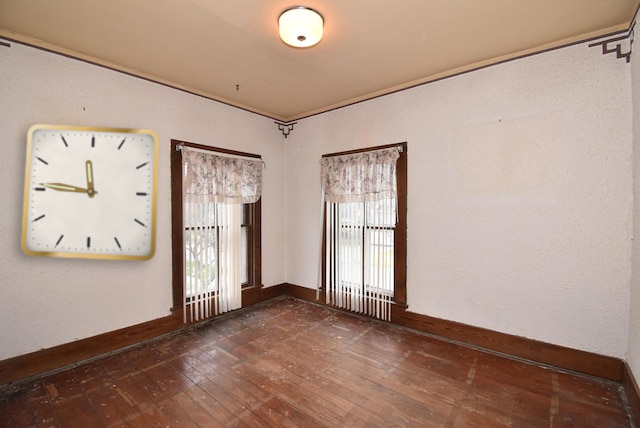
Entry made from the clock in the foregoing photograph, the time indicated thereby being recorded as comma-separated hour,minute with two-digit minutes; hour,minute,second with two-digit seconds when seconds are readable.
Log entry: 11,46
